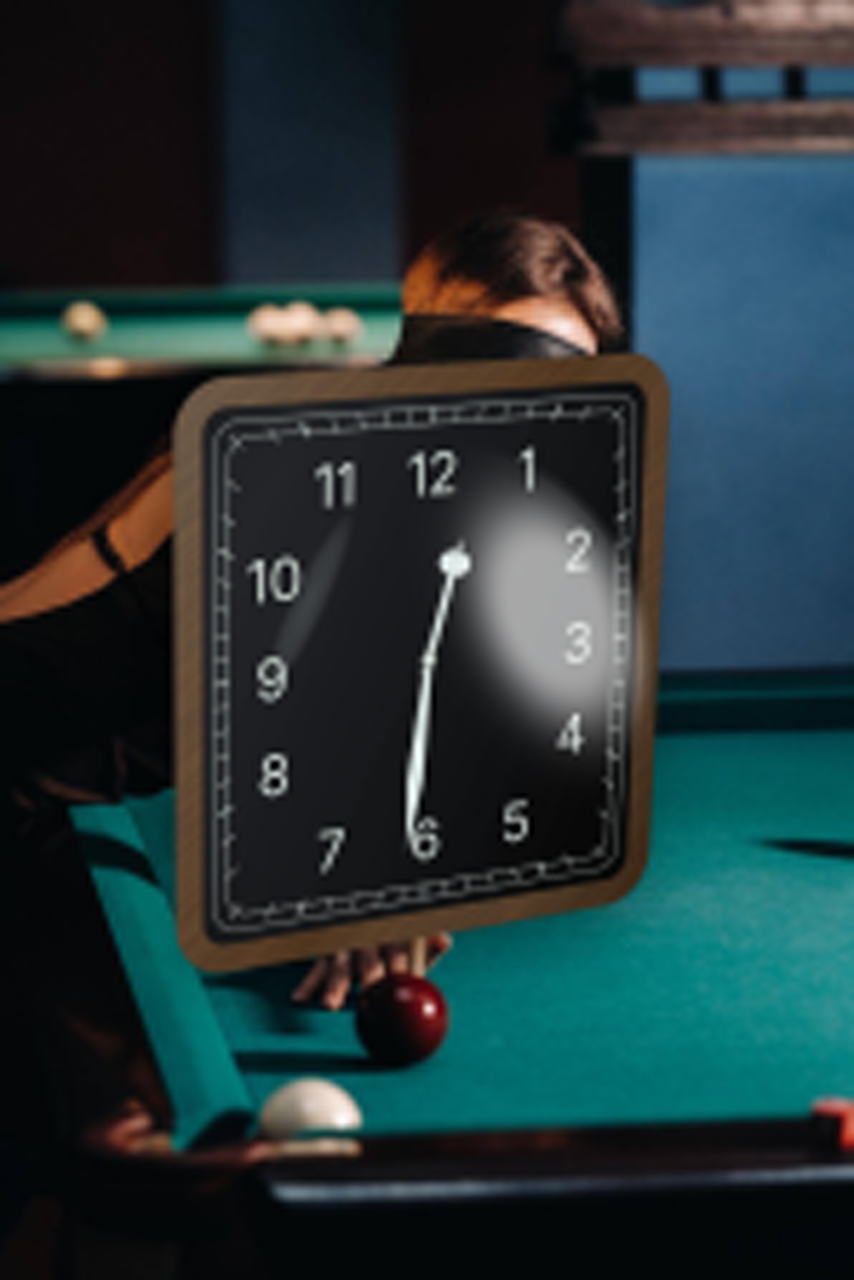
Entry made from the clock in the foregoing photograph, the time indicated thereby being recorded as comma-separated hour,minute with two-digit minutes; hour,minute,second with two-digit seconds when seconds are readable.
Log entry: 12,31
